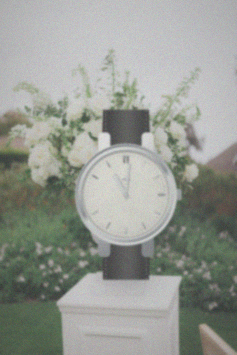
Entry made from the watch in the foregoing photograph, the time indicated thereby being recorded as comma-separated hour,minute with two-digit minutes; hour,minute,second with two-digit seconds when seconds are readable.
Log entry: 11,01
